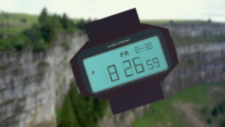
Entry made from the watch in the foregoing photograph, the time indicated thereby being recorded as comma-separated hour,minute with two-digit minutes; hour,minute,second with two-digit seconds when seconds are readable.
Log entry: 8,26,59
